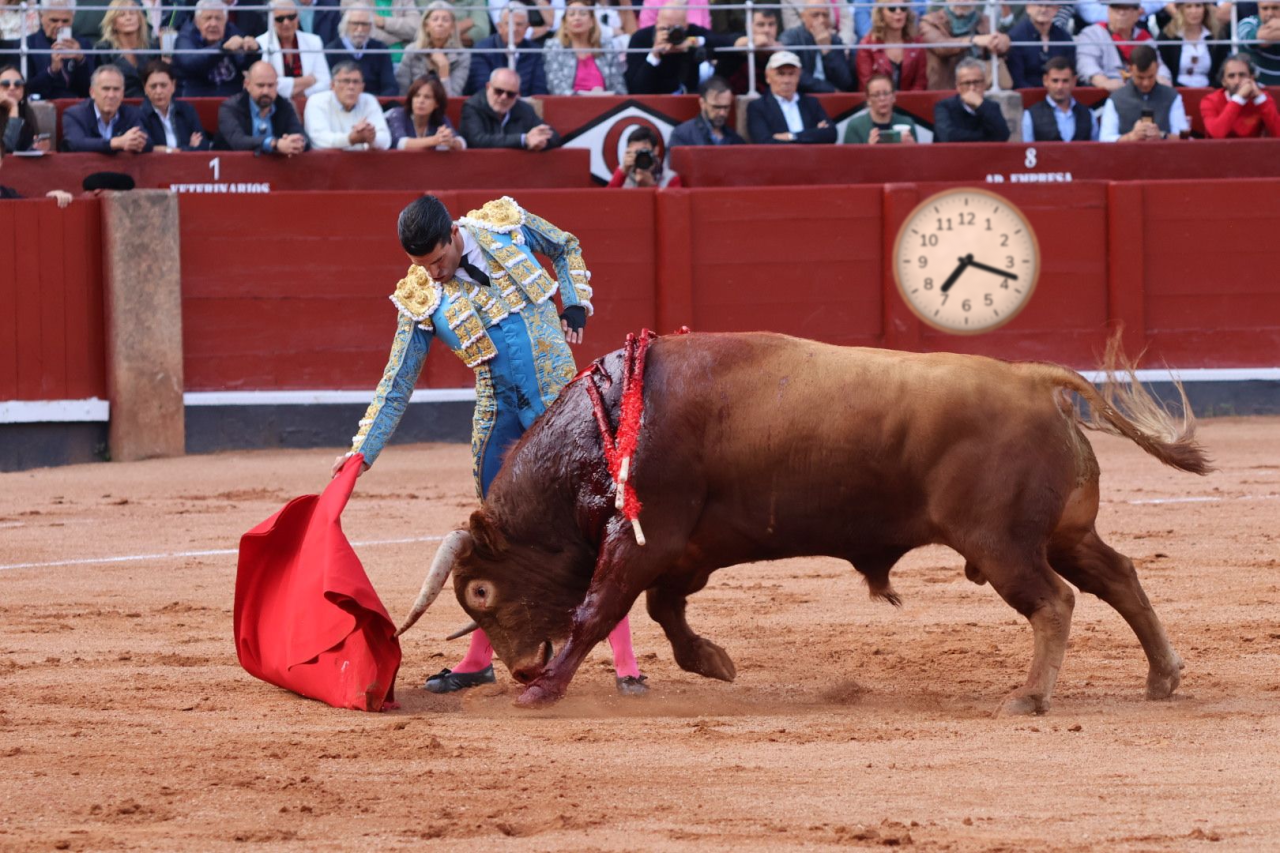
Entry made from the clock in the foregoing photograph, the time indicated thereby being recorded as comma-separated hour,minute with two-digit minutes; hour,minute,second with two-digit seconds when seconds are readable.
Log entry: 7,18
